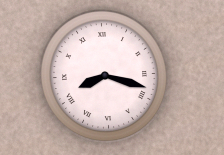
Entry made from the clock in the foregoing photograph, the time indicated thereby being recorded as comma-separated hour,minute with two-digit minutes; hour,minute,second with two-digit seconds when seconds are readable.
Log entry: 8,18
